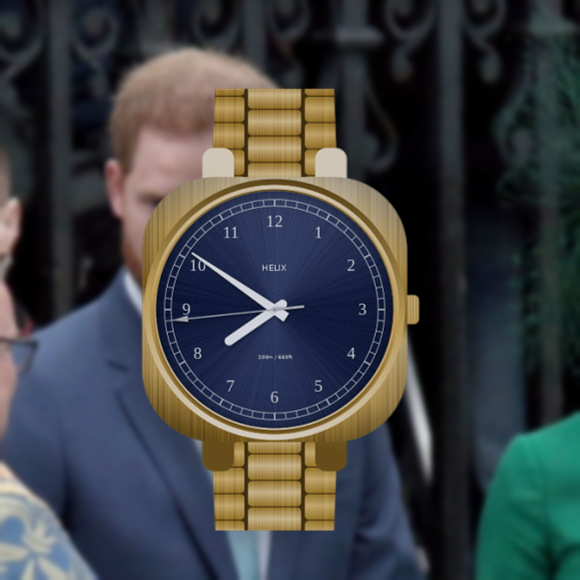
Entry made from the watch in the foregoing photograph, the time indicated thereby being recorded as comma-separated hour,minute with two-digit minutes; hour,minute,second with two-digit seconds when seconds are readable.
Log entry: 7,50,44
